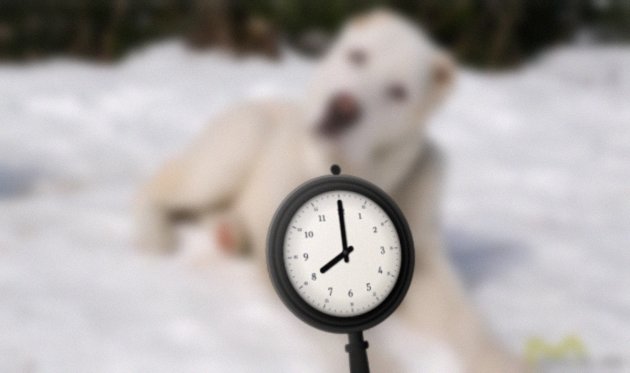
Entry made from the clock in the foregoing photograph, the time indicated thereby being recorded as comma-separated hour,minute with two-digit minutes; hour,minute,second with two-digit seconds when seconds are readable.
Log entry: 8,00
